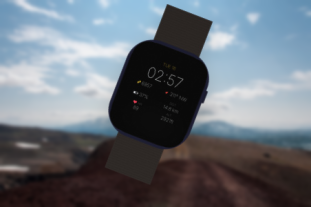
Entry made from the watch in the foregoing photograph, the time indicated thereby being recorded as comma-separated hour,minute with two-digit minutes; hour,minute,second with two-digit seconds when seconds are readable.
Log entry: 2,57
